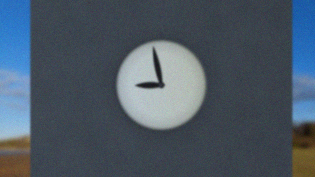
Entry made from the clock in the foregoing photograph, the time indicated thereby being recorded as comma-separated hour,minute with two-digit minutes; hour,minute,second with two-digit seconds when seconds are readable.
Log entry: 8,58
